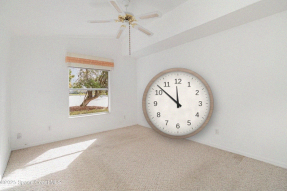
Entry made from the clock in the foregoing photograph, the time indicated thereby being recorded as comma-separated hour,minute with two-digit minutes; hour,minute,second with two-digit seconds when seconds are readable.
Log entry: 11,52
